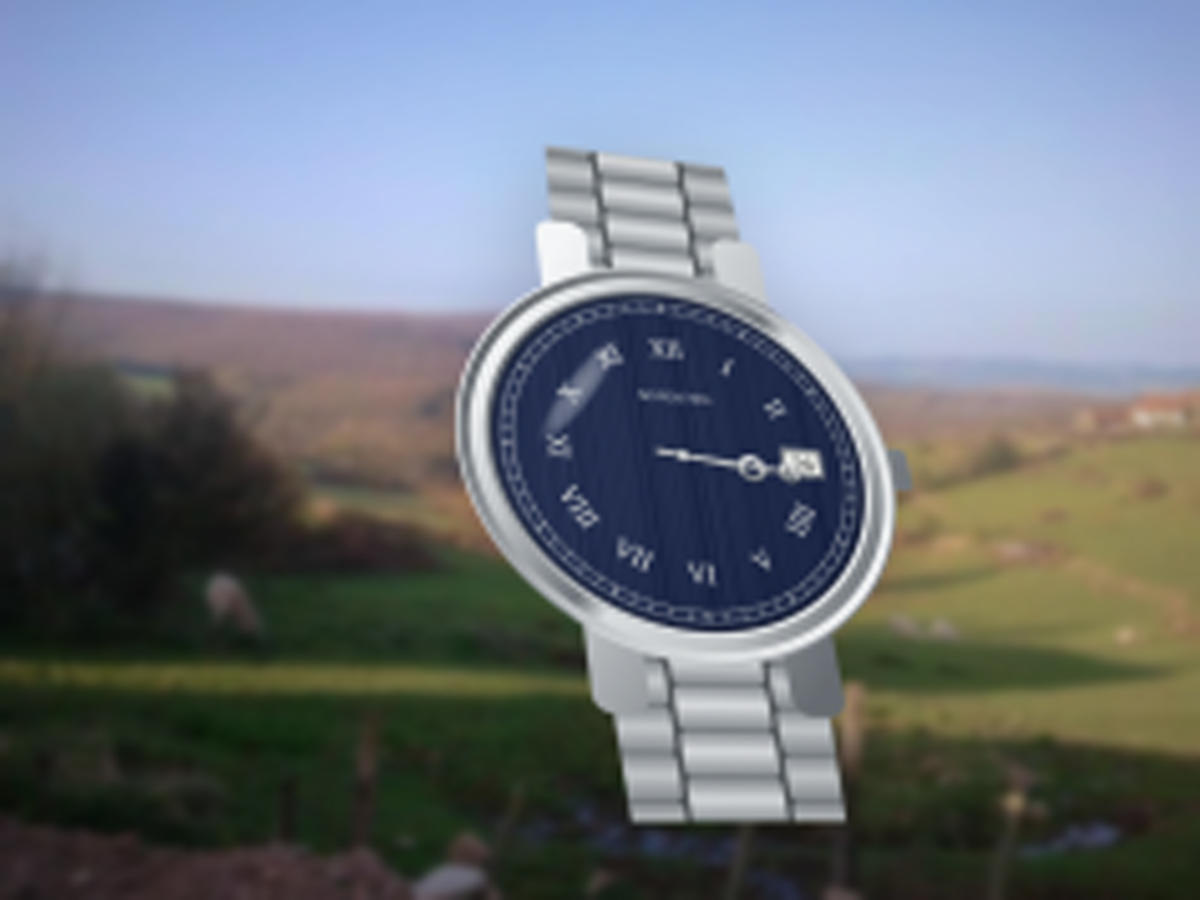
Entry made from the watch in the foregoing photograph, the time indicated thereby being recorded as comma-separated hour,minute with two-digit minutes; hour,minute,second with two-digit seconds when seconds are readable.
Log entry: 3,16
